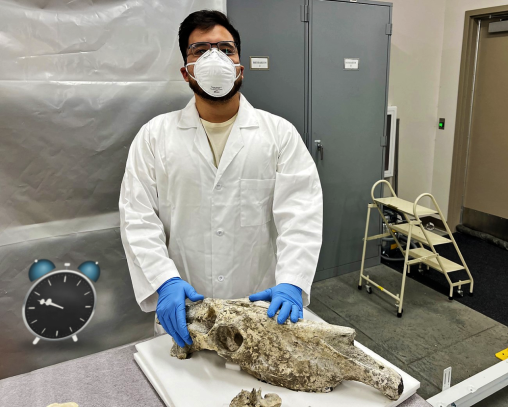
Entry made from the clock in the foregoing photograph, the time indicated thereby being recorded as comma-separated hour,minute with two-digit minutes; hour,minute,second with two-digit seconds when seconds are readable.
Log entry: 9,48
